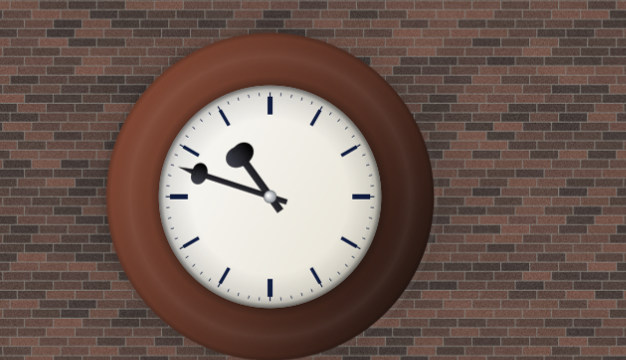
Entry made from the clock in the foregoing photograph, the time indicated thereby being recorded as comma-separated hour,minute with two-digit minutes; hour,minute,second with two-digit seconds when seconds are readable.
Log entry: 10,48
